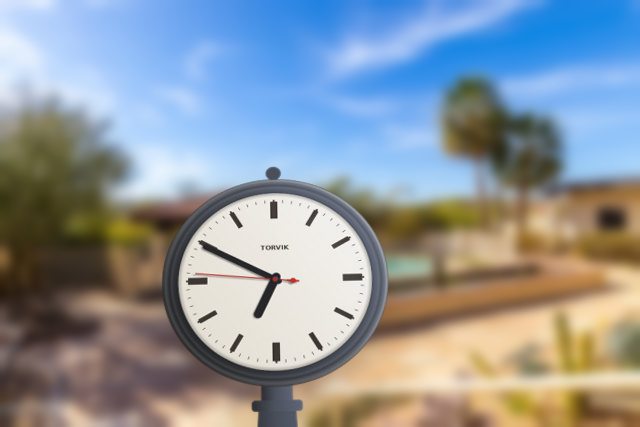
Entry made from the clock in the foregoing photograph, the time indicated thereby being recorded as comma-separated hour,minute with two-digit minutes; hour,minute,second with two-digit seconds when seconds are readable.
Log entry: 6,49,46
